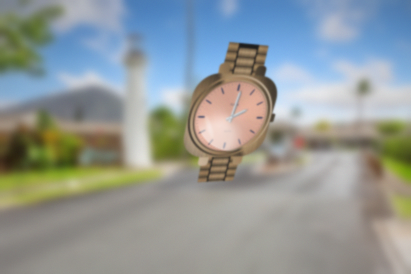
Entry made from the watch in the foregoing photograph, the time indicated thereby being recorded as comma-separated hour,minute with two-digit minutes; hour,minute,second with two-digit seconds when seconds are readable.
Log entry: 2,01
